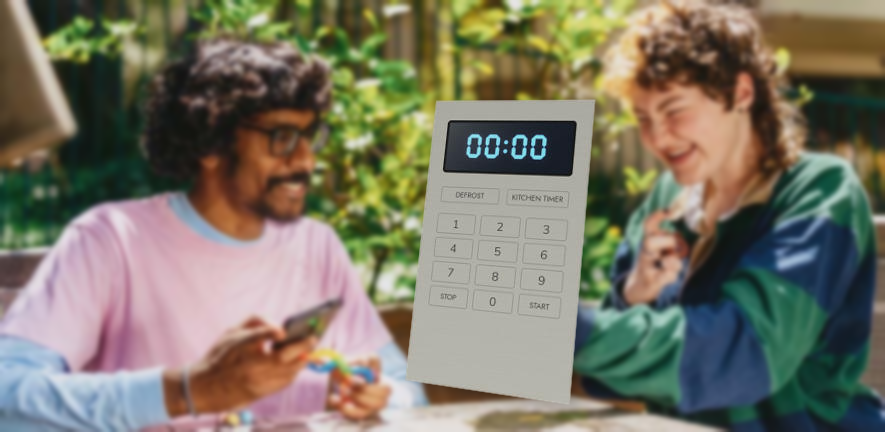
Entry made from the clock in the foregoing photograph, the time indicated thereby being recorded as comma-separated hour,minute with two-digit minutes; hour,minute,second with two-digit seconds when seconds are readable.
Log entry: 0,00
